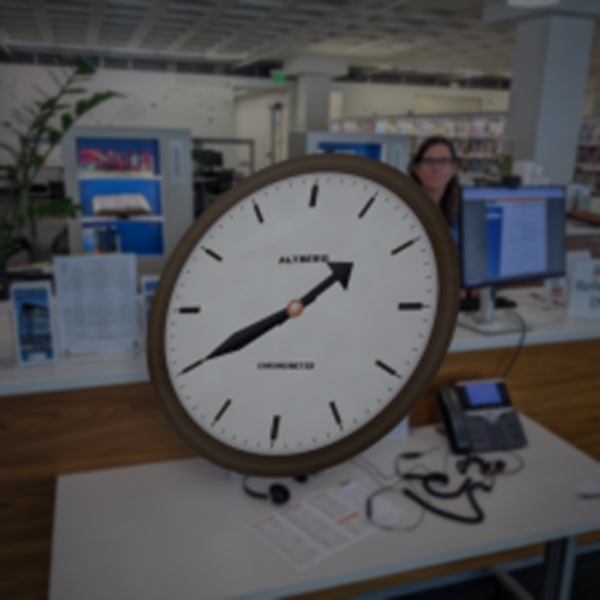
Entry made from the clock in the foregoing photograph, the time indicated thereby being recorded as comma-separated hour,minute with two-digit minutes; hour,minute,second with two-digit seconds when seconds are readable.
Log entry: 1,40
